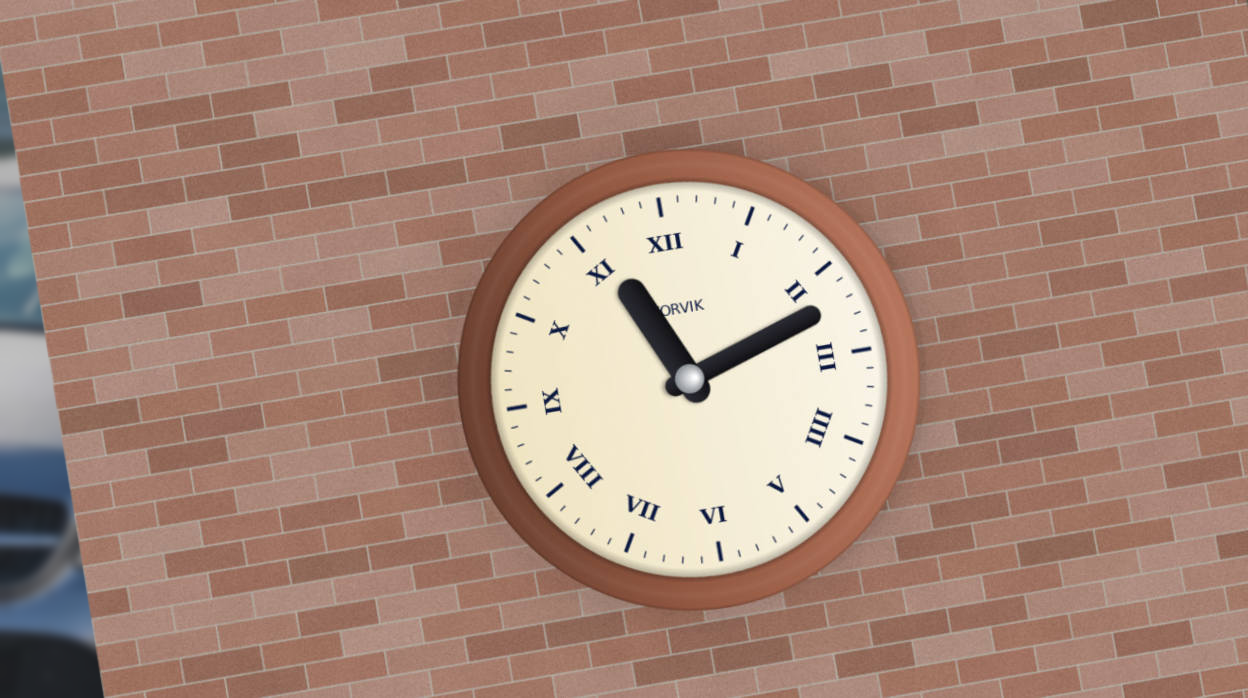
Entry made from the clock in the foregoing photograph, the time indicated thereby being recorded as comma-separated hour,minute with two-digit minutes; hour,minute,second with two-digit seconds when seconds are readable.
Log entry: 11,12
